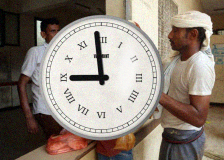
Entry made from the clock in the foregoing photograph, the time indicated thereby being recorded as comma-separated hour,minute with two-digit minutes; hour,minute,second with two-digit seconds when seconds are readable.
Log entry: 8,59
